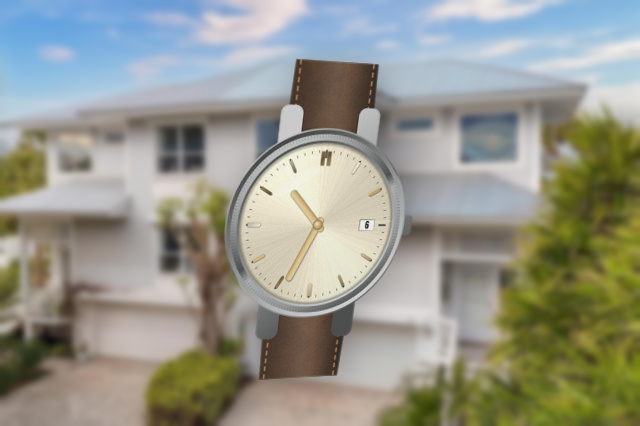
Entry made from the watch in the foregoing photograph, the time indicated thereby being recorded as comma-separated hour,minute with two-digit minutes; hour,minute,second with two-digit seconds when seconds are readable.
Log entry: 10,34
